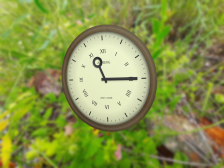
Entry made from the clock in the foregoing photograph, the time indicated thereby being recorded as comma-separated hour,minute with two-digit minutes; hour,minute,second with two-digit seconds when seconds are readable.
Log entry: 11,15
